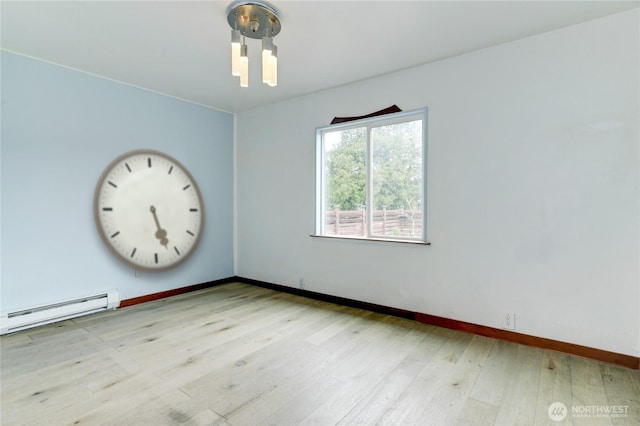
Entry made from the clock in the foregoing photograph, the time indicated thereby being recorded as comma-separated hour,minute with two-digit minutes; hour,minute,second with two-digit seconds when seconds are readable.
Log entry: 5,27
